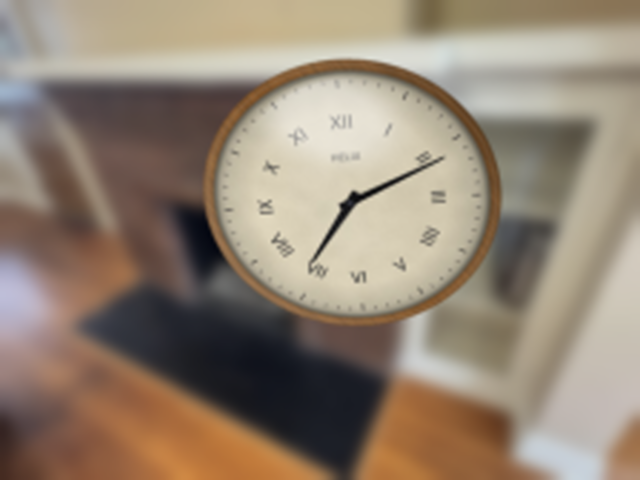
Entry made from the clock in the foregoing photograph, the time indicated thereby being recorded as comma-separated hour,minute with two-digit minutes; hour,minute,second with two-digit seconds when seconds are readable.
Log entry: 7,11
